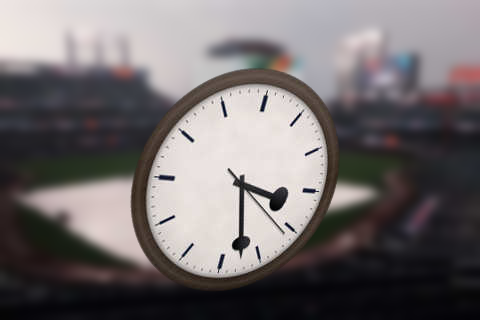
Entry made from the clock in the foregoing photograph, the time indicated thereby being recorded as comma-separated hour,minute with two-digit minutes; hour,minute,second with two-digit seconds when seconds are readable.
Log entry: 3,27,21
